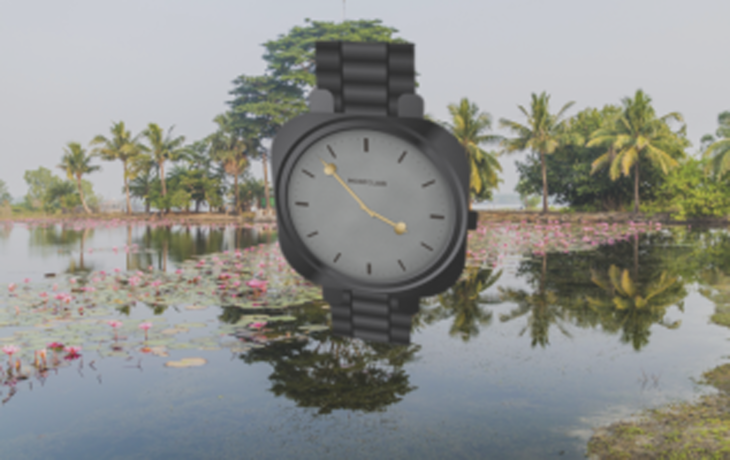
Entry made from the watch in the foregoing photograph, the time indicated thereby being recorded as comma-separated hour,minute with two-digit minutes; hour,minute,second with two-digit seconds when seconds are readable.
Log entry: 3,53
